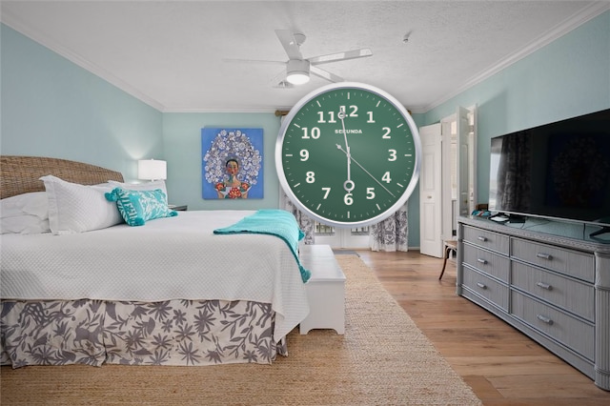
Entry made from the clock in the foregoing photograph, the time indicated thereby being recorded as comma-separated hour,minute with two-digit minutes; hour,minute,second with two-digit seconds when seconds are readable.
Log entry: 5,58,22
